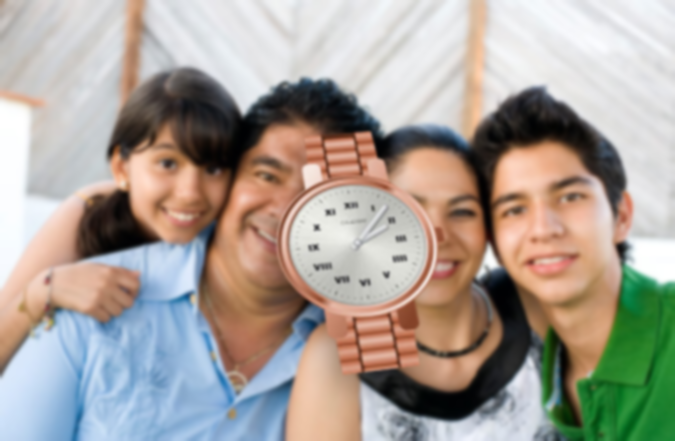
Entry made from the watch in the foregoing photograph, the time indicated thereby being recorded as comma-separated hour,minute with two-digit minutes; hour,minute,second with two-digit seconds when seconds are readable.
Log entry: 2,07
